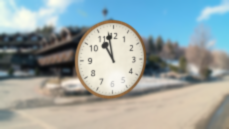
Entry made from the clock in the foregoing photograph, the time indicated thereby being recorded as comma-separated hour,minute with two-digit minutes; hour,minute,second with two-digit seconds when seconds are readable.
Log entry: 10,58
